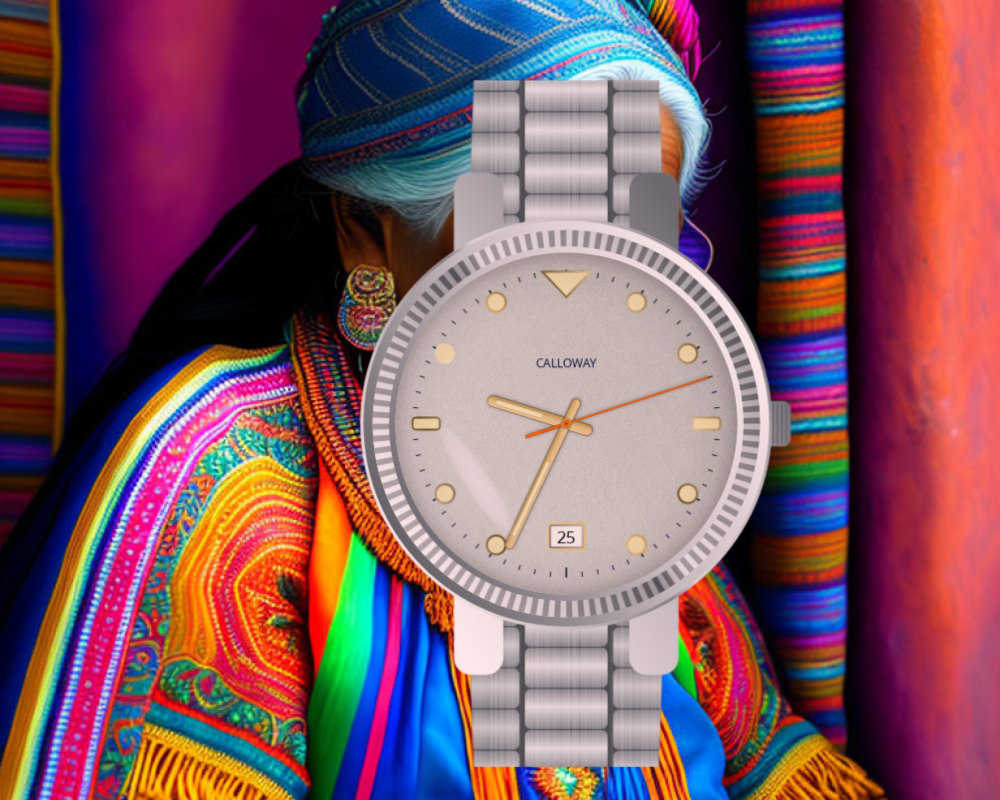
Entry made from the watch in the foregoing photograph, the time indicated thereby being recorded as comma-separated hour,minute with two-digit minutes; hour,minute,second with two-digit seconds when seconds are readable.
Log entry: 9,34,12
